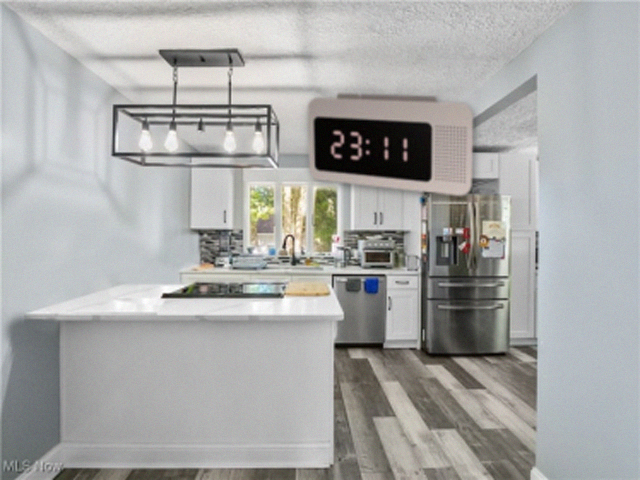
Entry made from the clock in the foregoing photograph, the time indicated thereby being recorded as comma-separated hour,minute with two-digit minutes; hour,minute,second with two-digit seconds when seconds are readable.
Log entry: 23,11
